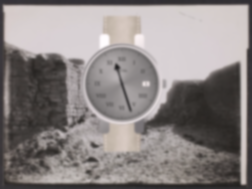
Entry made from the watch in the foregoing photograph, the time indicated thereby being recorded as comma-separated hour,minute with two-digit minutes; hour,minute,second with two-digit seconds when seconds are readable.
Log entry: 11,27
